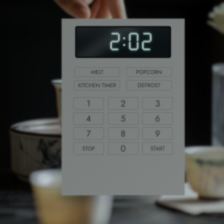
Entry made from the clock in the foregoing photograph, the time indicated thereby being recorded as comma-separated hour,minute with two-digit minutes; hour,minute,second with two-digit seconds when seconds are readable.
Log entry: 2,02
